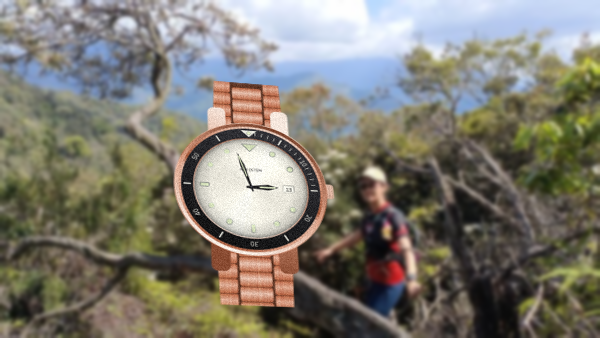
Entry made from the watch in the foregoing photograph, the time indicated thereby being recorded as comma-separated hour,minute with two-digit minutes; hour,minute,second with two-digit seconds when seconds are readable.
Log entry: 2,57
